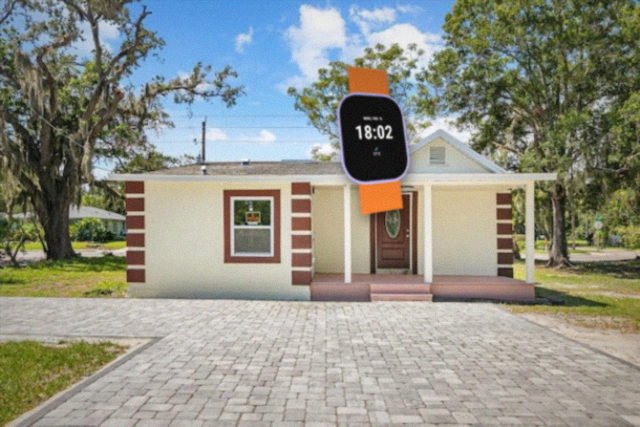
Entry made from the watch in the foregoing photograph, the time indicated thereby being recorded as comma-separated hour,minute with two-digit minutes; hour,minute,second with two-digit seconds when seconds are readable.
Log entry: 18,02
